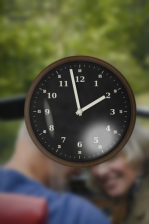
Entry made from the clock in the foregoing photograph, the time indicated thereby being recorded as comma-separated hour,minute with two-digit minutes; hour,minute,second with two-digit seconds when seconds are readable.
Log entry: 1,58
